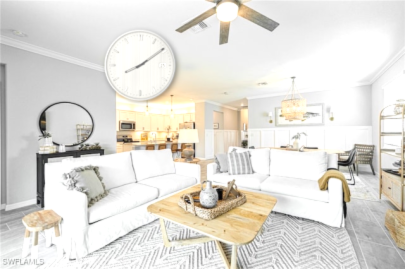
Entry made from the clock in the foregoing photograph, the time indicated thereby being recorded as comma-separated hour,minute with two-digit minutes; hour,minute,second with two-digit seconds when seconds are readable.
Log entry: 8,09
